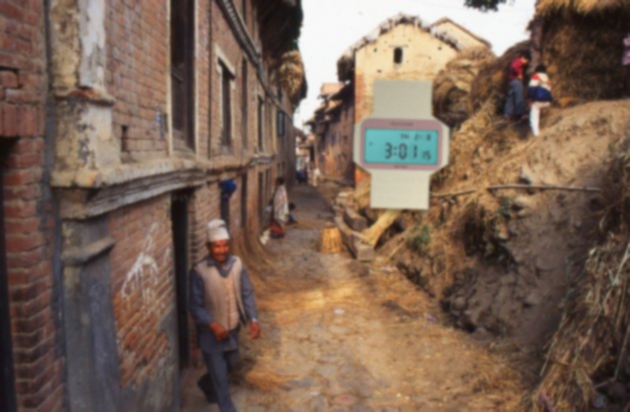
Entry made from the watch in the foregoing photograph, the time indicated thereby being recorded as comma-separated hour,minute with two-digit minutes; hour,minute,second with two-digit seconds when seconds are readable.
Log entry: 3,01
